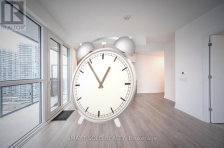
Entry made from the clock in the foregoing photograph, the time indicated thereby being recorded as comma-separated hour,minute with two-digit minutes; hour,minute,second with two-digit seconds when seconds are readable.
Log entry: 12,54
